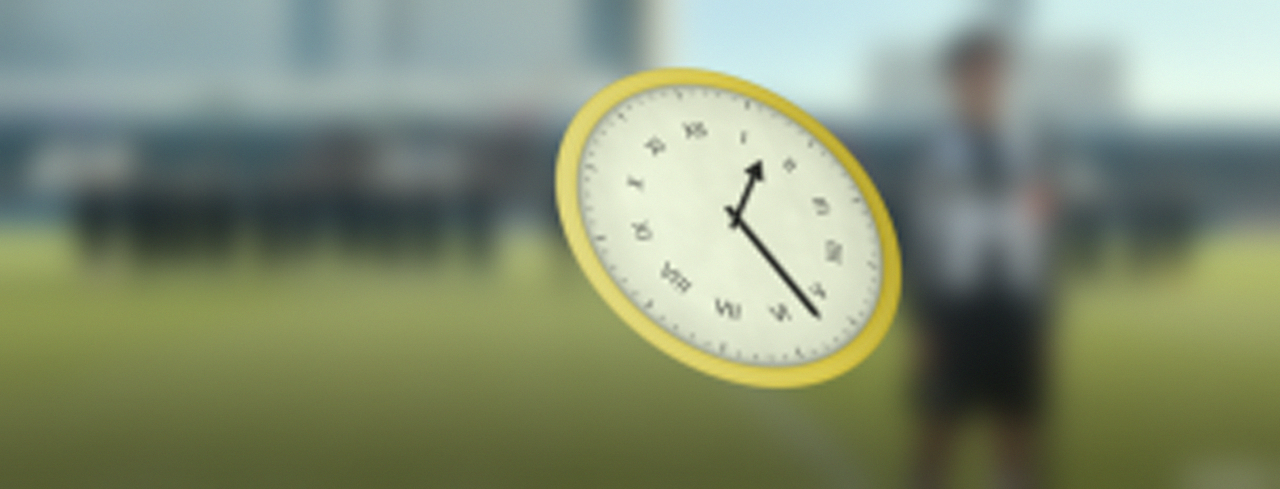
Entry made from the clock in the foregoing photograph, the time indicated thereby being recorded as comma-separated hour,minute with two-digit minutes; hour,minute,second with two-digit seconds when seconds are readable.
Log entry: 1,27
